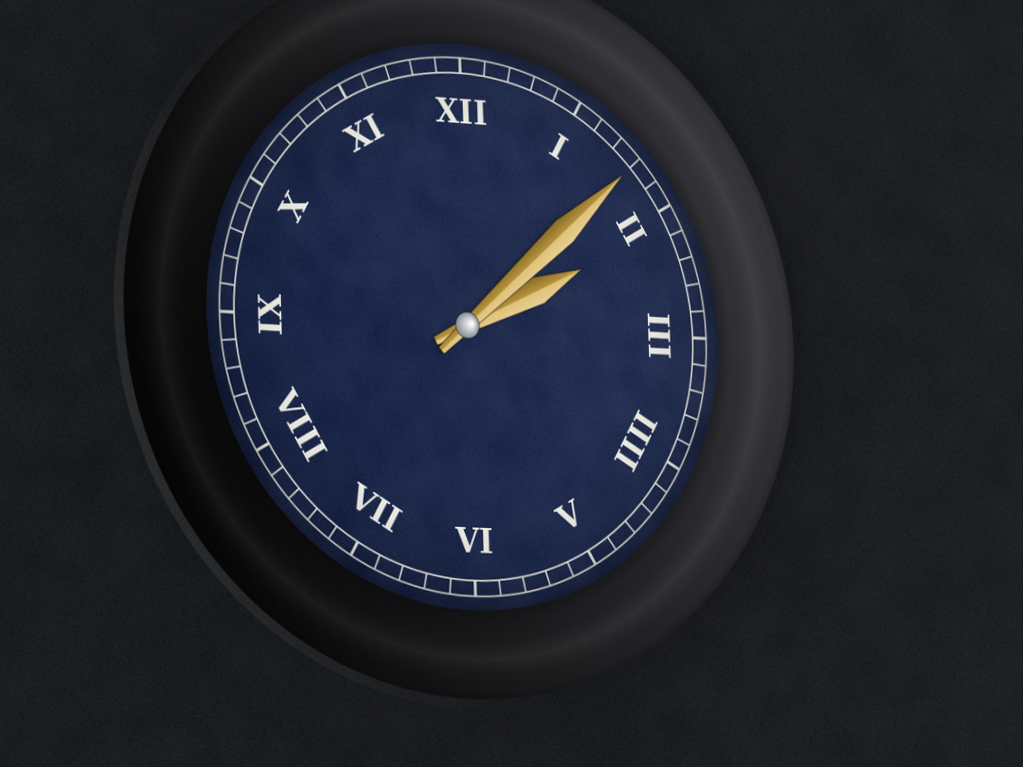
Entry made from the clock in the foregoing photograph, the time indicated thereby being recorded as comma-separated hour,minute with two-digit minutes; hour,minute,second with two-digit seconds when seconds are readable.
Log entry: 2,08
